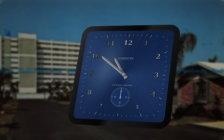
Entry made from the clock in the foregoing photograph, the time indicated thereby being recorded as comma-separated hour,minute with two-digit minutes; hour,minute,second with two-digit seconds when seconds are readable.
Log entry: 10,51
